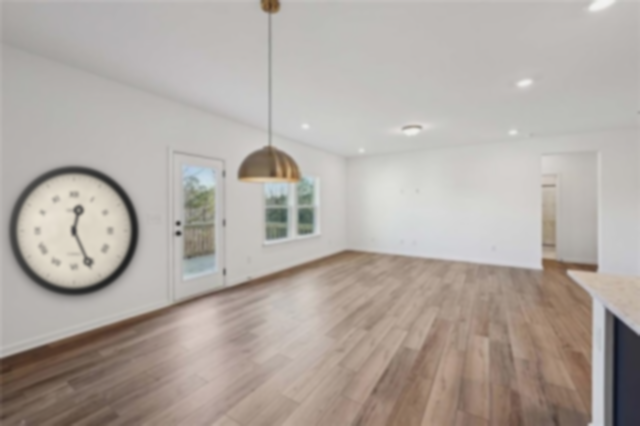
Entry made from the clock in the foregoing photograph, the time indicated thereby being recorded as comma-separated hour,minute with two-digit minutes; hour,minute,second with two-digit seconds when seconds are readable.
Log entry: 12,26
